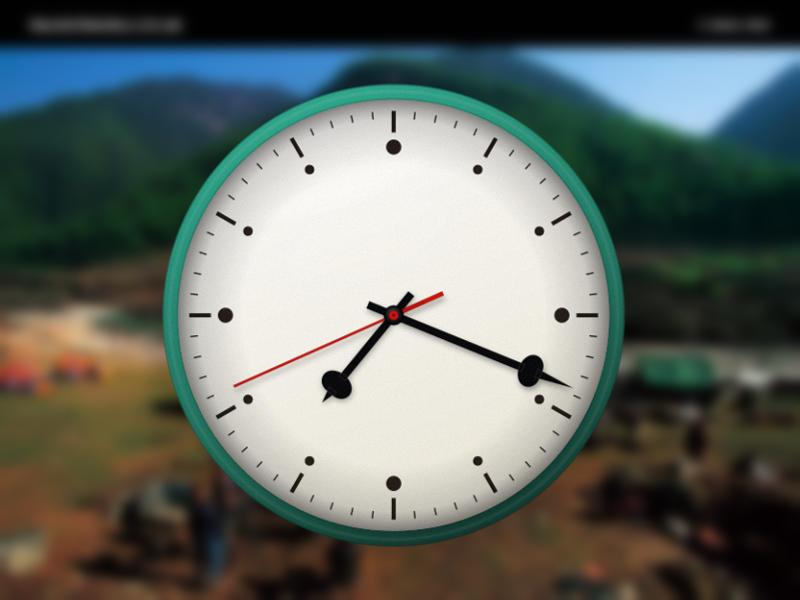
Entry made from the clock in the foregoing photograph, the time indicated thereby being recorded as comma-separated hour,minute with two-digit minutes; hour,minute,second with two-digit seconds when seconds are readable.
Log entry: 7,18,41
